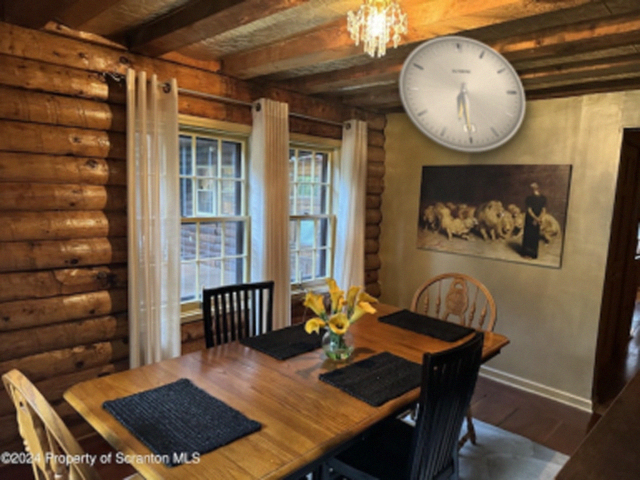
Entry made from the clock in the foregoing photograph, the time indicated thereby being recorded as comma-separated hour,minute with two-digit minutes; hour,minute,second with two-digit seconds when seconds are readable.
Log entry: 6,30
